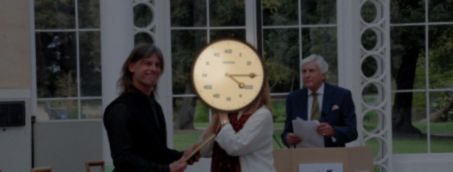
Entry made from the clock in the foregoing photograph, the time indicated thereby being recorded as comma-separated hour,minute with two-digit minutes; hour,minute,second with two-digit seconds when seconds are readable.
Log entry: 4,15
